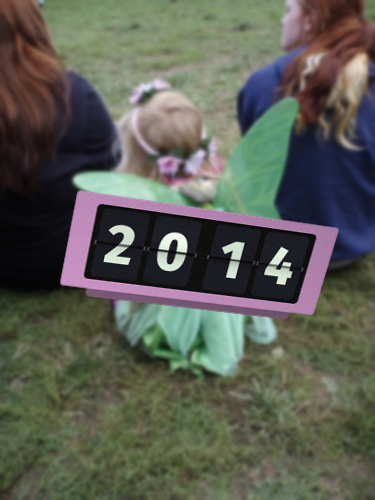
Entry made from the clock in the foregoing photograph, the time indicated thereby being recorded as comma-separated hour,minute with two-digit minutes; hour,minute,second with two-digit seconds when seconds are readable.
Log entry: 20,14
